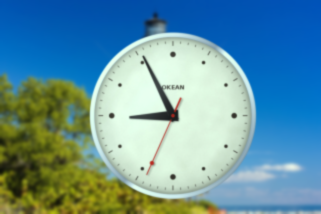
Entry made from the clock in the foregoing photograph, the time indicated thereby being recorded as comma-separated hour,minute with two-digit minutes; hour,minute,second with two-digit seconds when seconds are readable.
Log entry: 8,55,34
